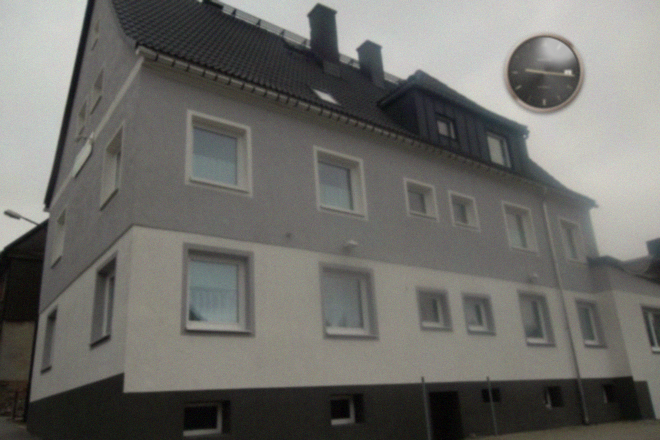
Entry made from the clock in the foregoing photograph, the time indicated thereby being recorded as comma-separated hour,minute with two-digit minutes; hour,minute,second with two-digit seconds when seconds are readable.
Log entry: 9,16
